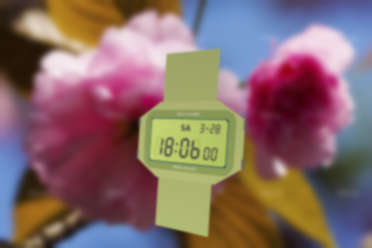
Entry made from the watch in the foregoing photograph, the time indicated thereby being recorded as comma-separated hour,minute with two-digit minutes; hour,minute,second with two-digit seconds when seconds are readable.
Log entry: 18,06,00
